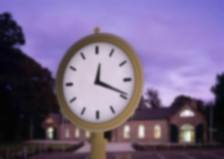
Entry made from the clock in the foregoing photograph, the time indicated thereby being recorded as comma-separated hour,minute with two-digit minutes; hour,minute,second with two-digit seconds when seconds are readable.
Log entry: 12,19
